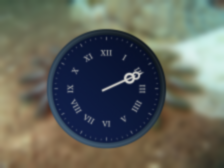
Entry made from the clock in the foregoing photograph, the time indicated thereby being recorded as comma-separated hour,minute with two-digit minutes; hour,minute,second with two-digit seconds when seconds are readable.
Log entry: 2,11
